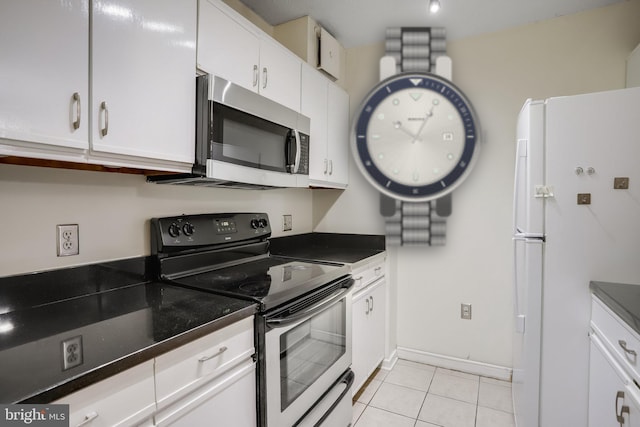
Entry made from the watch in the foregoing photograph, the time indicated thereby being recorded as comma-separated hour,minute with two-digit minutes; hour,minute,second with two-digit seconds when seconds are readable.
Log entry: 10,05
